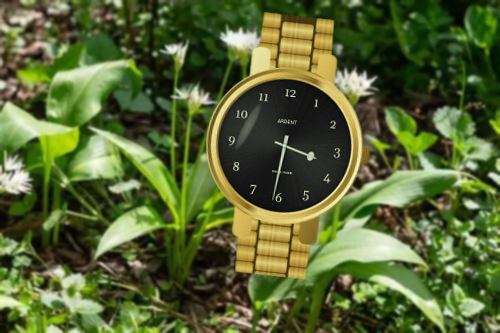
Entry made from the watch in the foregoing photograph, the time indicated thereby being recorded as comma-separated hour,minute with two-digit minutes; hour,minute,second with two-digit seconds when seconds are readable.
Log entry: 3,31
